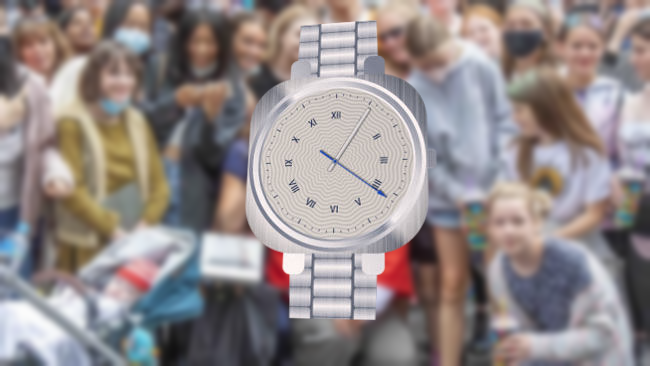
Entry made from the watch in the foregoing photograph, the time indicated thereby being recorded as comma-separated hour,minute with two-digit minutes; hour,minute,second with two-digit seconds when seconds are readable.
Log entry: 1,05,21
